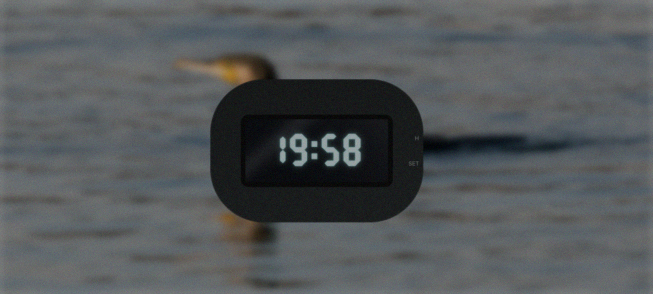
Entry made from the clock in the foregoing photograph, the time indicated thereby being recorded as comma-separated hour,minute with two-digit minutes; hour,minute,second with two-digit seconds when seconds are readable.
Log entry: 19,58
